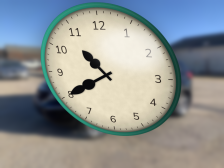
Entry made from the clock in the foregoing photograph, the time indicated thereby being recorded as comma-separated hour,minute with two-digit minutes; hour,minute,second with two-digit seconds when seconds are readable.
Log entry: 10,40
